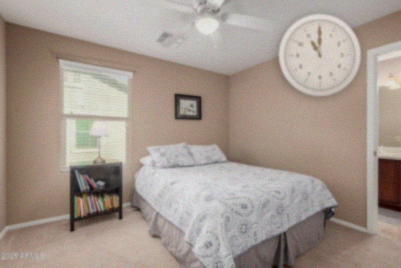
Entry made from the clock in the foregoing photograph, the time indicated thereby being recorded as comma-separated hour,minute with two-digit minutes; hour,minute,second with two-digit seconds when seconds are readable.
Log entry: 11,00
